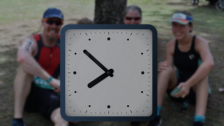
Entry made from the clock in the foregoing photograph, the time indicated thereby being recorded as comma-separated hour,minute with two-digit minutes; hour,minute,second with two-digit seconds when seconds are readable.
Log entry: 7,52
